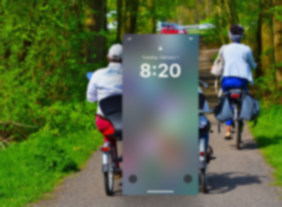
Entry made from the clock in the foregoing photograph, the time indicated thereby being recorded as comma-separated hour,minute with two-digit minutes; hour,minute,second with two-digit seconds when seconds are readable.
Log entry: 8,20
